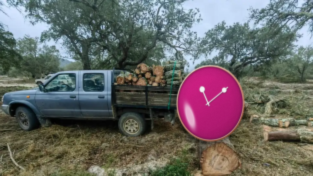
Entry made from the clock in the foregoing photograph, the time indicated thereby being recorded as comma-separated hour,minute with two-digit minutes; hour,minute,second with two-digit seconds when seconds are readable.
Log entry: 11,09
